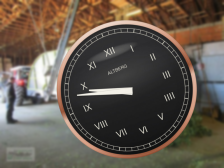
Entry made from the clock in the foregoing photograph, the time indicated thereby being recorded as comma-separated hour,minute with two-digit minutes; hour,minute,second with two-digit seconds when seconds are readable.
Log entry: 9,48
